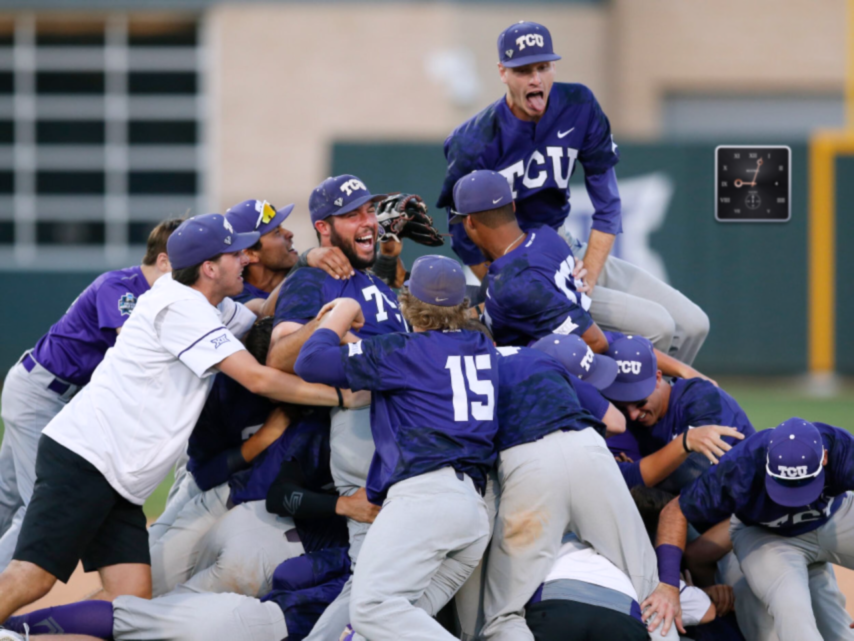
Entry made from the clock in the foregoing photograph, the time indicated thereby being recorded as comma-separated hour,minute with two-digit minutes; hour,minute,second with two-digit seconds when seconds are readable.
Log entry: 9,03
